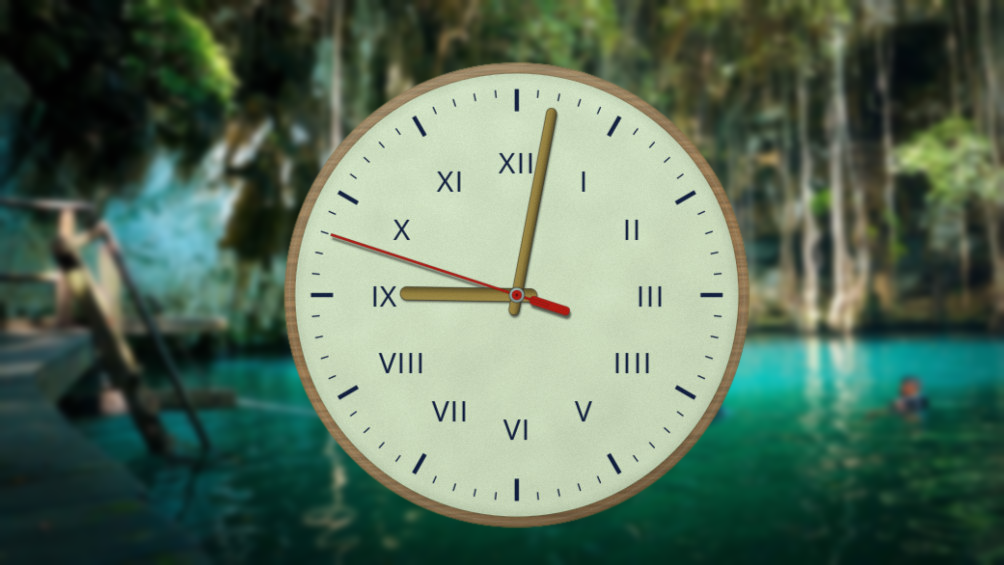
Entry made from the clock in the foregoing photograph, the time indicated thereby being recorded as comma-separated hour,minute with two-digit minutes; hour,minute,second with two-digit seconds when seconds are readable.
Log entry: 9,01,48
